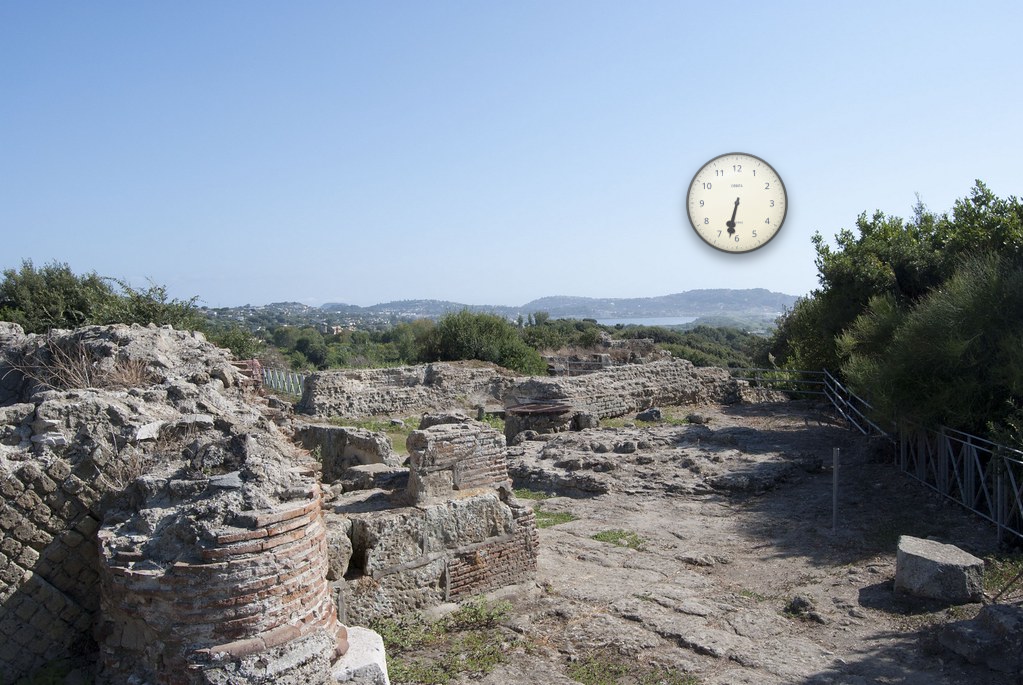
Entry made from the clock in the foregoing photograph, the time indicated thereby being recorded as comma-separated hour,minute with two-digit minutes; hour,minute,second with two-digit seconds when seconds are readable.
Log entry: 6,32
